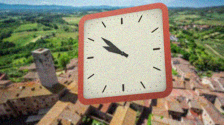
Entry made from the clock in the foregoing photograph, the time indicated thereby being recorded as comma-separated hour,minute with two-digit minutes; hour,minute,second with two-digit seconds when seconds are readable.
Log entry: 9,52
